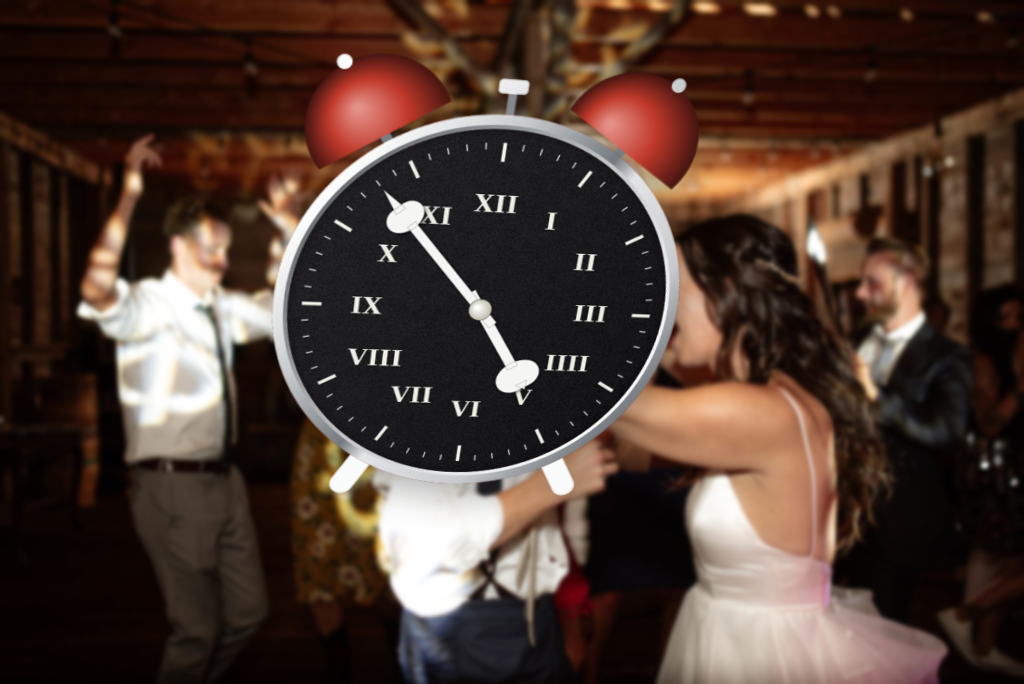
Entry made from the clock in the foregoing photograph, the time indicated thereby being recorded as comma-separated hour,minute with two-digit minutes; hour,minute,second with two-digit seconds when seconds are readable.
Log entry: 4,53
